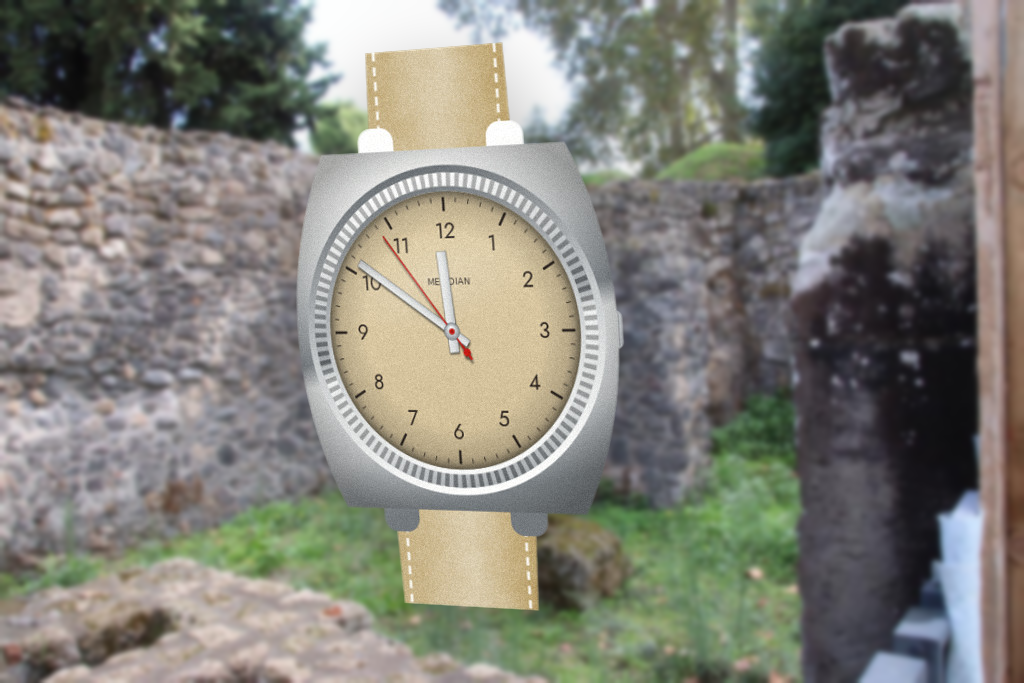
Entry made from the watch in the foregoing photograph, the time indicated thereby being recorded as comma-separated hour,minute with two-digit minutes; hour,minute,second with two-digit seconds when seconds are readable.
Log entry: 11,50,54
